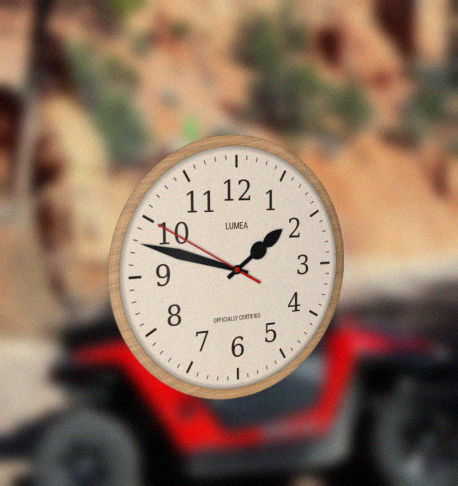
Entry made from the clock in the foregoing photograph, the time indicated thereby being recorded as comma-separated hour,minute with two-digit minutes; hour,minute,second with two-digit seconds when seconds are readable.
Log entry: 1,47,50
